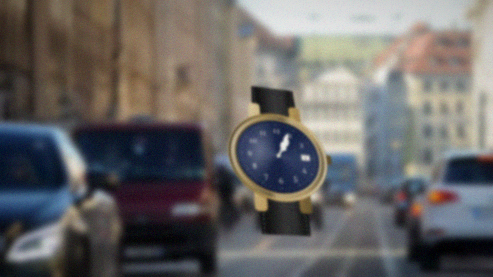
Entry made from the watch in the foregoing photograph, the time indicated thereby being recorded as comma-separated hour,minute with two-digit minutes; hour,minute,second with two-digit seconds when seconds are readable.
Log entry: 1,04
